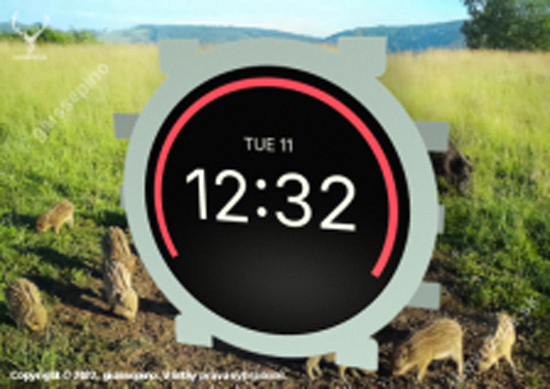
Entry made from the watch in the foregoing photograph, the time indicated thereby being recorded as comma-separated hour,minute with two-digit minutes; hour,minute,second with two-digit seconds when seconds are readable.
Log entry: 12,32
